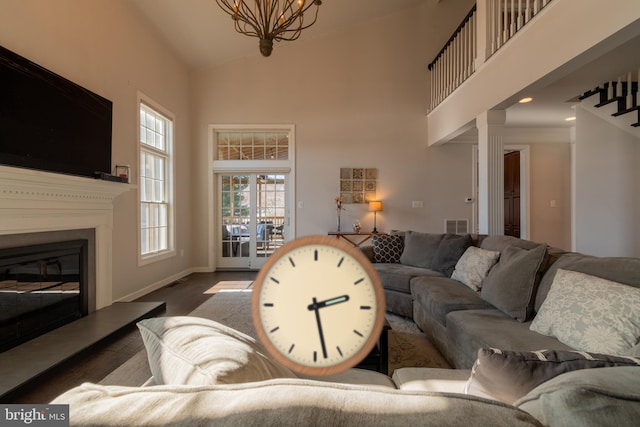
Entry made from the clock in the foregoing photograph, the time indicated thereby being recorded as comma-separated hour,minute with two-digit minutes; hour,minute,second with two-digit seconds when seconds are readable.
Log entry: 2,28
